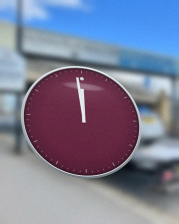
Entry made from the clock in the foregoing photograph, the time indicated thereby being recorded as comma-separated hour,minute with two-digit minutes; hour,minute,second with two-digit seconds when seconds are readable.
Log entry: 11,59
